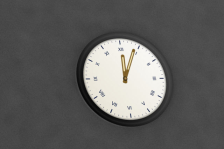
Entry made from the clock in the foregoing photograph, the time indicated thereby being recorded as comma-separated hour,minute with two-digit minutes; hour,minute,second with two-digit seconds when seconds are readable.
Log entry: 12,04
